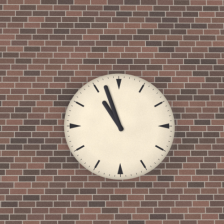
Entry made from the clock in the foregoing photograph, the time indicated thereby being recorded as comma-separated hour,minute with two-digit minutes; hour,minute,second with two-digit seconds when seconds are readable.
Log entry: 10,57
